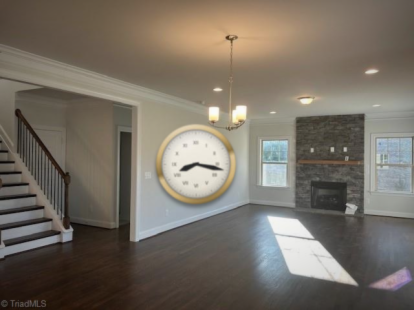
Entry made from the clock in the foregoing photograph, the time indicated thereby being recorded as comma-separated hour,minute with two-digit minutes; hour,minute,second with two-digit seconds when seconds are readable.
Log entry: 8,17
